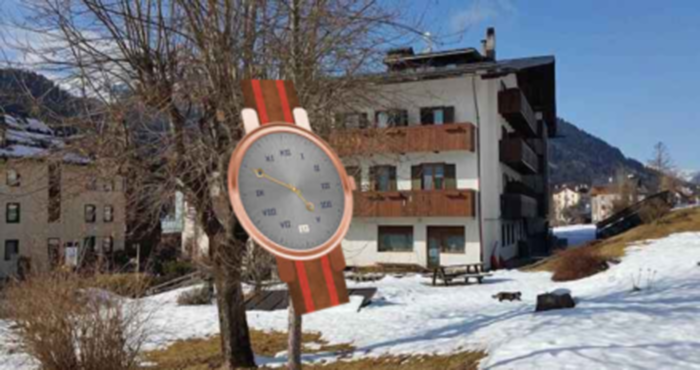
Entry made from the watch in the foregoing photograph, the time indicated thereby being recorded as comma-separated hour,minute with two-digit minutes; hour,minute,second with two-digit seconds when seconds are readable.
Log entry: 4,50
